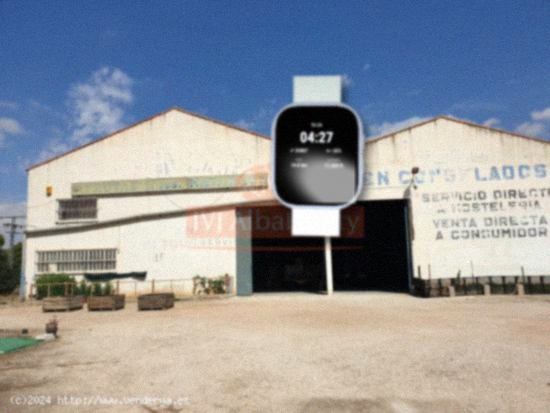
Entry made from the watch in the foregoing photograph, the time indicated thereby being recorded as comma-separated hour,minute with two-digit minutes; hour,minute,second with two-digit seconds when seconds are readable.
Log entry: 4,27
